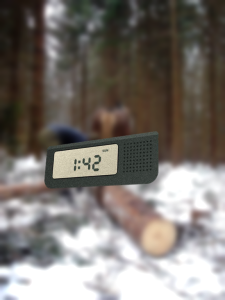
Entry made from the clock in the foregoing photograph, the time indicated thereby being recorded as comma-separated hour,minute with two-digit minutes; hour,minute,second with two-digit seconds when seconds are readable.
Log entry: 1,42
